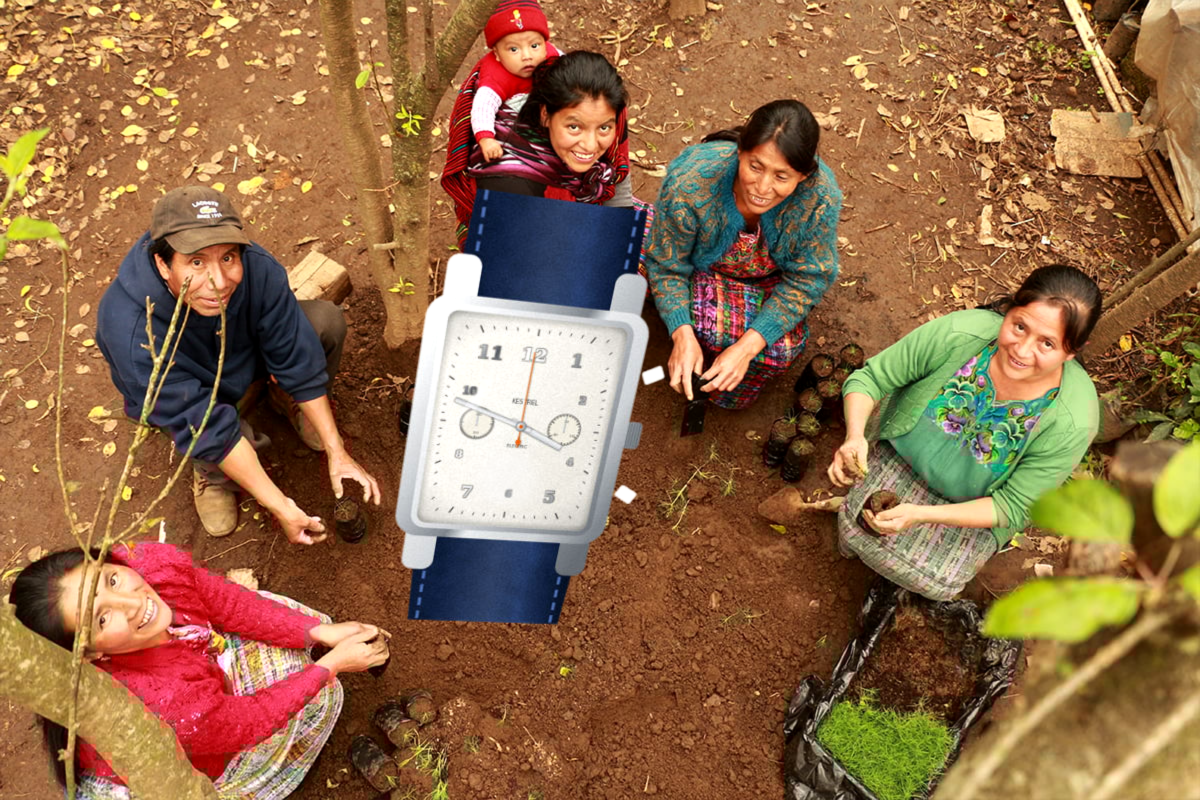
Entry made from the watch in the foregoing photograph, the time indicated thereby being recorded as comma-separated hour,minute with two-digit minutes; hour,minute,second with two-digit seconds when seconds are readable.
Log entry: 3,48
